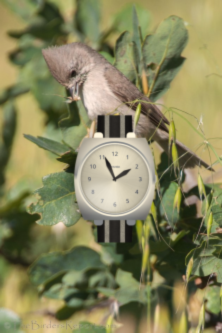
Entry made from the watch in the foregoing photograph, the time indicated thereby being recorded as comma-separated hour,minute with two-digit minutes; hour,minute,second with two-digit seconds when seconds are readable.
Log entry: 1,56
